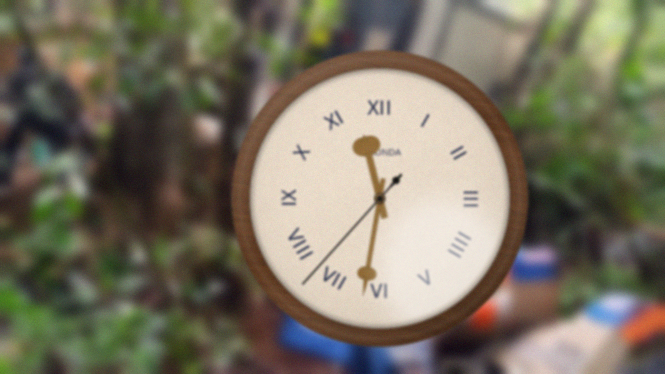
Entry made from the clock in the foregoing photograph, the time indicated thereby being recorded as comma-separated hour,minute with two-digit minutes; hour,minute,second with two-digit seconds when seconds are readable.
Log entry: 11,31,37
